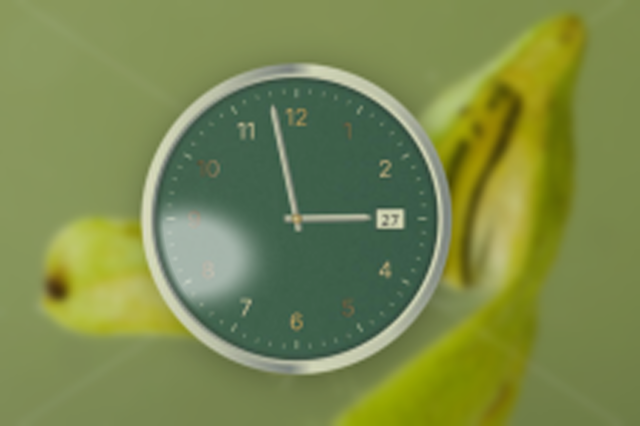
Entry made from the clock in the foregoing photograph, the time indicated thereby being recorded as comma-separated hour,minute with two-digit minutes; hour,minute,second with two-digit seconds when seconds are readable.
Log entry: 2,58
